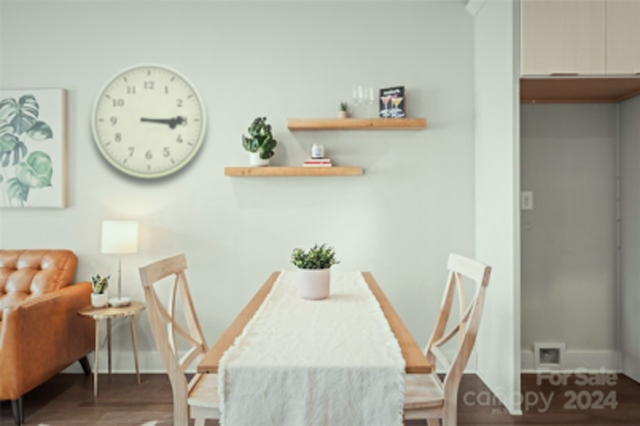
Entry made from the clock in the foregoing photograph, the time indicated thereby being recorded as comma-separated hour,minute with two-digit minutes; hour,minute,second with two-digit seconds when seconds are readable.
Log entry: 3,15
